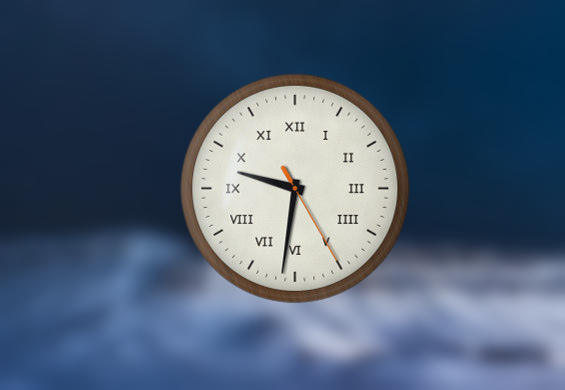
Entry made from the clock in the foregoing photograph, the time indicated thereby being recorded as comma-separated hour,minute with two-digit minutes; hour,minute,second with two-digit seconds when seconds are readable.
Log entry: 9,31,25
